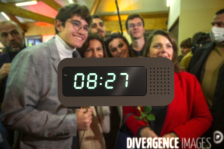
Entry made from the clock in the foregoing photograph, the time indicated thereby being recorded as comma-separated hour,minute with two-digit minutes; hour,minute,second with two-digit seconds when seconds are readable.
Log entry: 8,27
